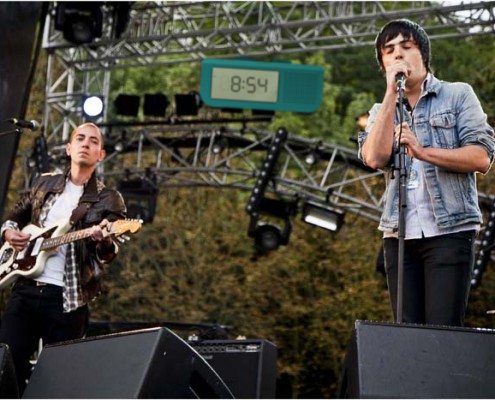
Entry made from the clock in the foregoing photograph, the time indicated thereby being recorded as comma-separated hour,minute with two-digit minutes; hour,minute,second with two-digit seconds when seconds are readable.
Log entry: 8,54
